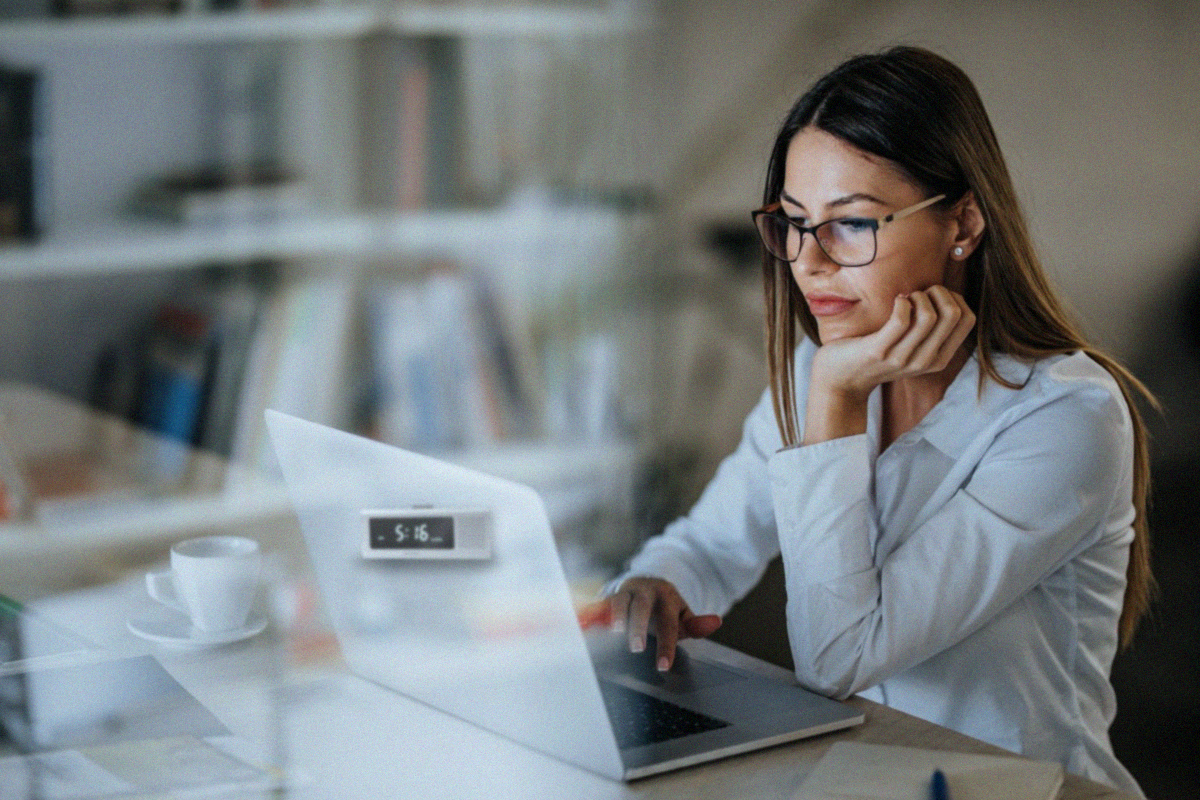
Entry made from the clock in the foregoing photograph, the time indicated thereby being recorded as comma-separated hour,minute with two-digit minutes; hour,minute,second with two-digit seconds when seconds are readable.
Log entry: 5,16
